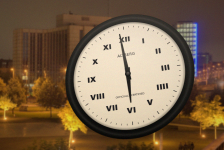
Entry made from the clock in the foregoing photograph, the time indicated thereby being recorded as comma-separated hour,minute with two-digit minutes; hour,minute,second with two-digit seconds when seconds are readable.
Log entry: 5,59
